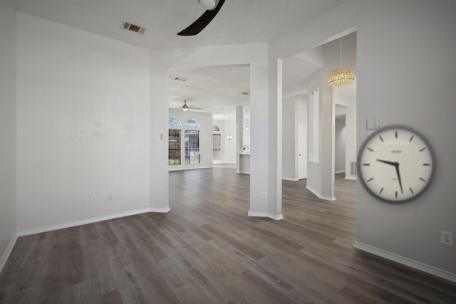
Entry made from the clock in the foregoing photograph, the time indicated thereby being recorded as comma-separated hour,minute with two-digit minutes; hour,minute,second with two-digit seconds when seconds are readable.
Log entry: 9,28
